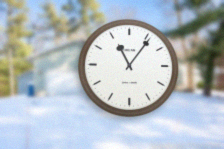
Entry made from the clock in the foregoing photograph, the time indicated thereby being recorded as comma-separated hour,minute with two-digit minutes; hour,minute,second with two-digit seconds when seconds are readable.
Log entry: 11,06
